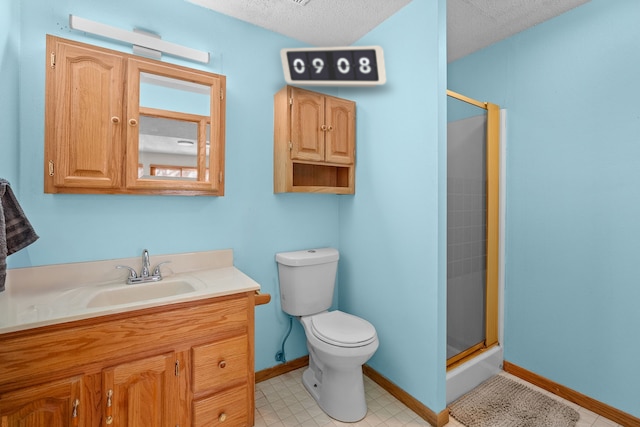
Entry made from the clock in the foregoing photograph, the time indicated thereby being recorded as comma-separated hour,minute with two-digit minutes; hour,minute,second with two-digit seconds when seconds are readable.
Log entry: 9,08
